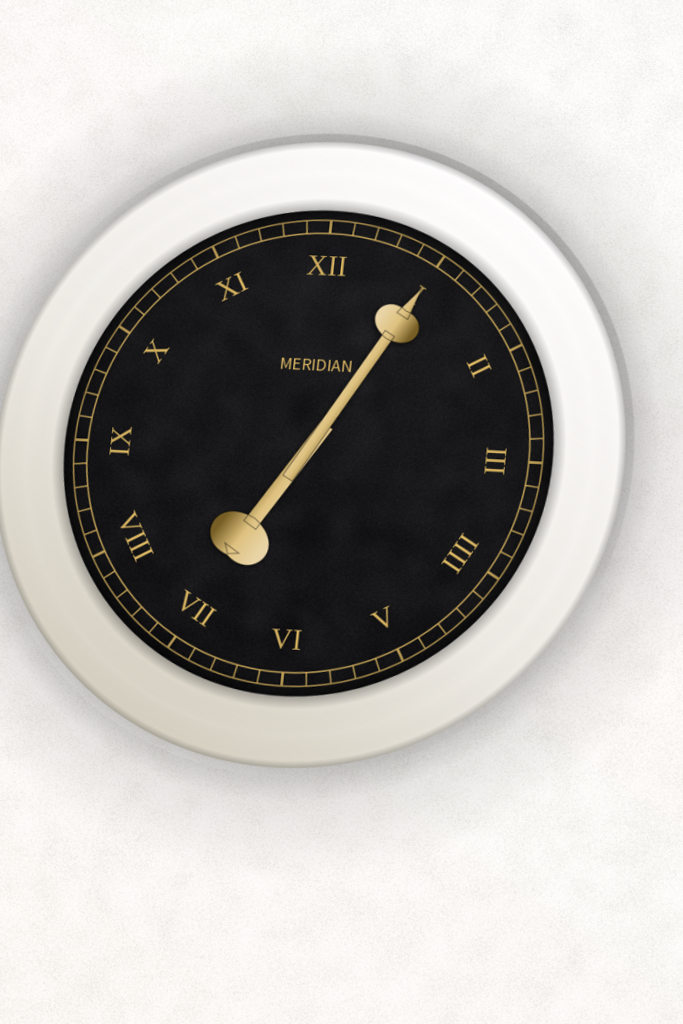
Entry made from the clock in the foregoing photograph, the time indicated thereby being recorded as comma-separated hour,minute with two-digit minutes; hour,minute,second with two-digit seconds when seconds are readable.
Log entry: 7,05
